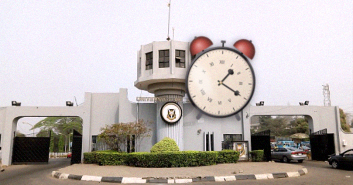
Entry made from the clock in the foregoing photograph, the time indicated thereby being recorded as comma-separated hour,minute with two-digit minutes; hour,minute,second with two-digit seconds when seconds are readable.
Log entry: 1,20
